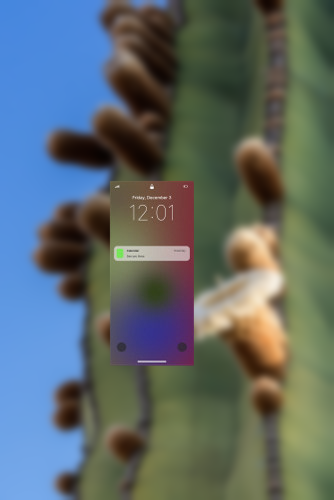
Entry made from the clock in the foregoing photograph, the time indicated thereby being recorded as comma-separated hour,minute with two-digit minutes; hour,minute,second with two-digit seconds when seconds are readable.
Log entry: 12,01
